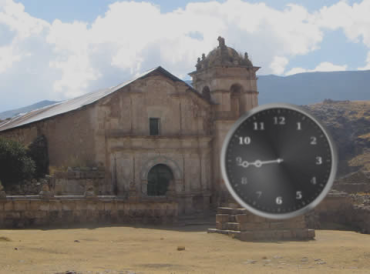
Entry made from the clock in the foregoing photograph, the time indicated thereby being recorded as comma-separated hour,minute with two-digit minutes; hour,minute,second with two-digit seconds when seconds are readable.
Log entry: 8,44
